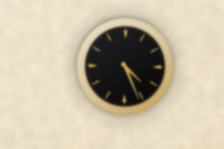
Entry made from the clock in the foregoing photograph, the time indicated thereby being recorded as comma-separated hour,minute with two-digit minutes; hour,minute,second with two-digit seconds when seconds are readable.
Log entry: 4,26
